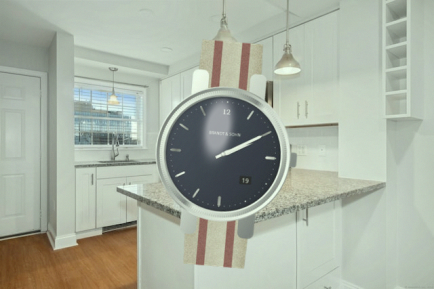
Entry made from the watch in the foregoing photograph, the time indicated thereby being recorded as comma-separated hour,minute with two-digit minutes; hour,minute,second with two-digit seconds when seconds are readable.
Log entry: 2,10
